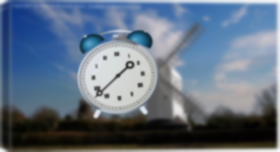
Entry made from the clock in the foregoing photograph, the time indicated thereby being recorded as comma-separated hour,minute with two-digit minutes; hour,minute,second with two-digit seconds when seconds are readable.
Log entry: 1,38
